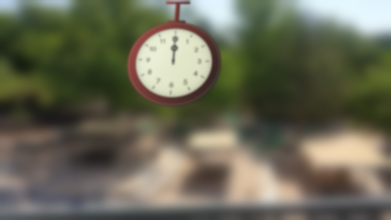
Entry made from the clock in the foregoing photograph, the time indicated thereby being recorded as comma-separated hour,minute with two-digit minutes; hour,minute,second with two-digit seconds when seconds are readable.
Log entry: 12,00
